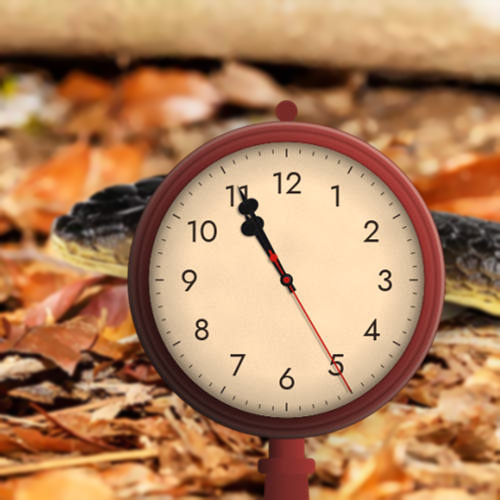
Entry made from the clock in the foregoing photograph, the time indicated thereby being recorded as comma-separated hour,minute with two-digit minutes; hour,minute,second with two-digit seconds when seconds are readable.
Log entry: 10,55,25
